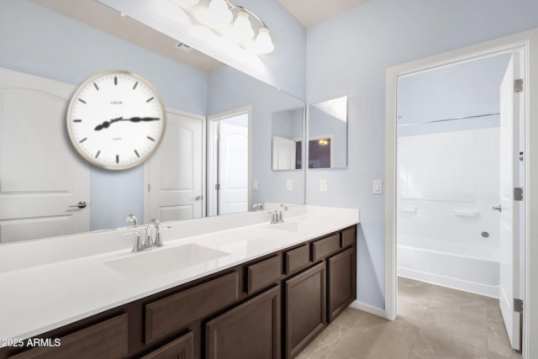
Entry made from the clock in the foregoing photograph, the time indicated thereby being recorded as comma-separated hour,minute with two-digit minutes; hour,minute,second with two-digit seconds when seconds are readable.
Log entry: 8,15
